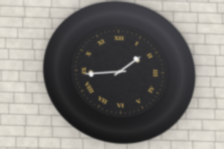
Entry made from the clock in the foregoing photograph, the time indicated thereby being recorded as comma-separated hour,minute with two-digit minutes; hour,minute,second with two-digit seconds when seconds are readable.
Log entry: 1,44
